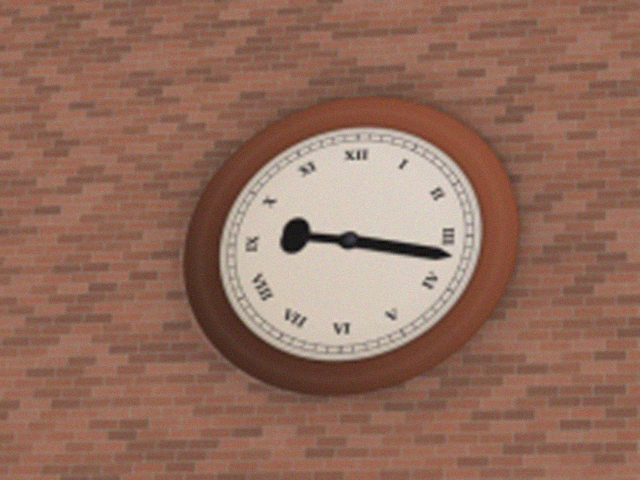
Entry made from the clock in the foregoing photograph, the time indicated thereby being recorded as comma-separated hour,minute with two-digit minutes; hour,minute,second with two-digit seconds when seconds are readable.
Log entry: 9,17
